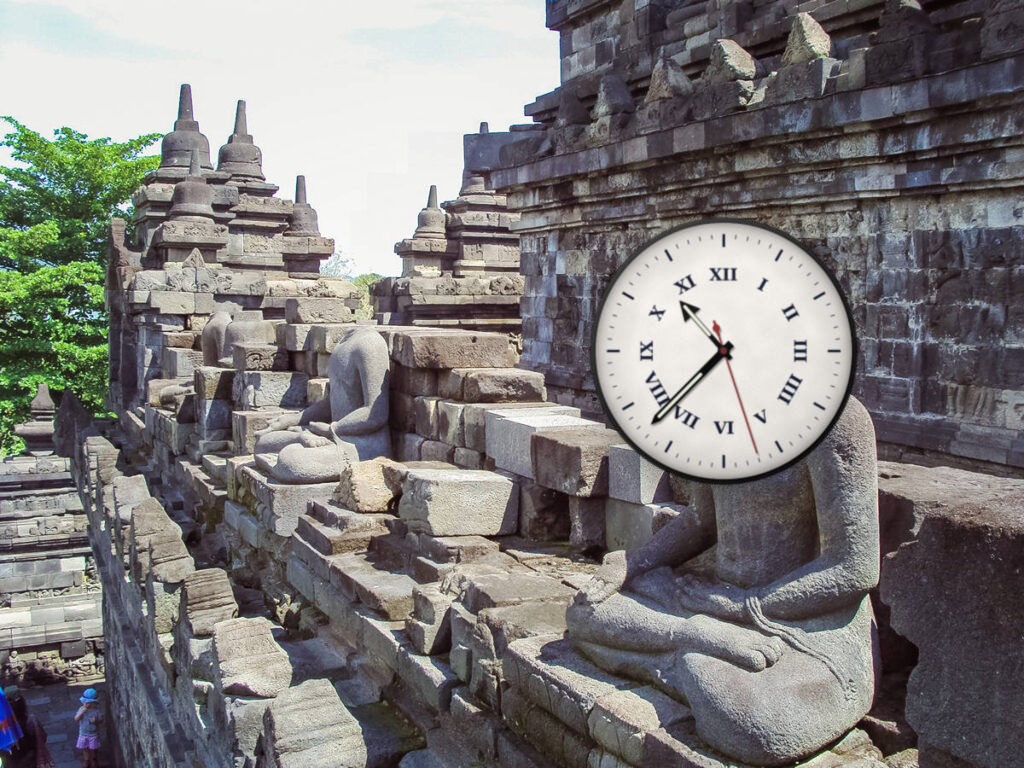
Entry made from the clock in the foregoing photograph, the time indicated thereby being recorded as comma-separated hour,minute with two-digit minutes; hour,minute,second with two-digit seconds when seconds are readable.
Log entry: 10,37,27
